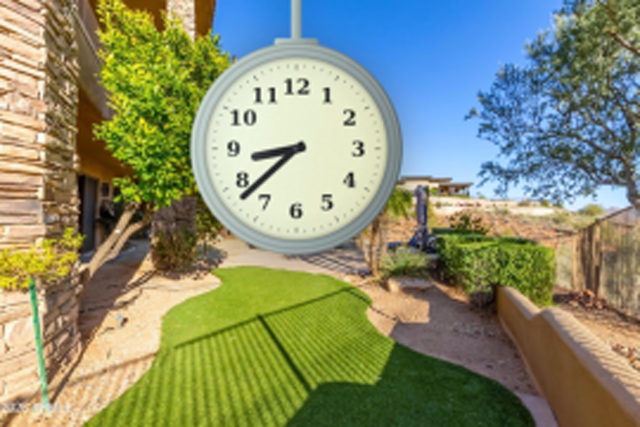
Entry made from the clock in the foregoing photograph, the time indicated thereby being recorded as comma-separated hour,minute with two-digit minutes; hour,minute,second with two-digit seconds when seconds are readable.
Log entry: 8,38
